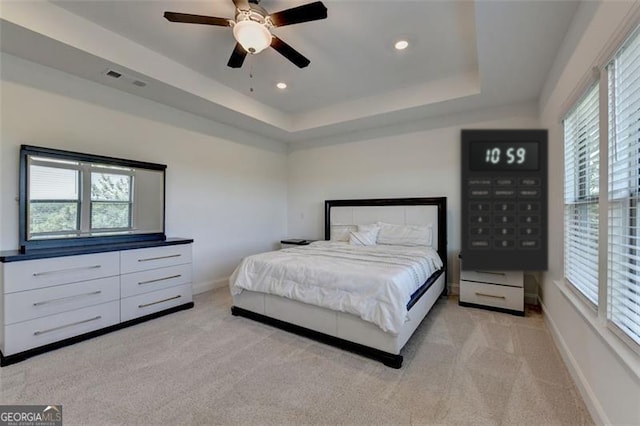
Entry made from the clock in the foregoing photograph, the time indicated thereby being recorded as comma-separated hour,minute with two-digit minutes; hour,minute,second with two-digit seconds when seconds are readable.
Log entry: 10,59
